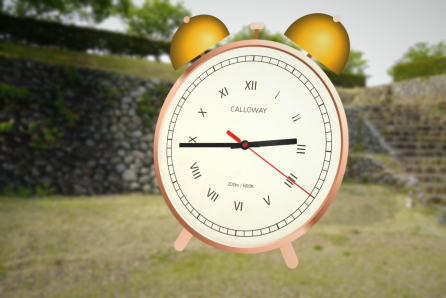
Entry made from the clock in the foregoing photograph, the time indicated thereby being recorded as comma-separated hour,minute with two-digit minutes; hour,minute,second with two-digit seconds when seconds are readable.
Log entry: 2,44,20
